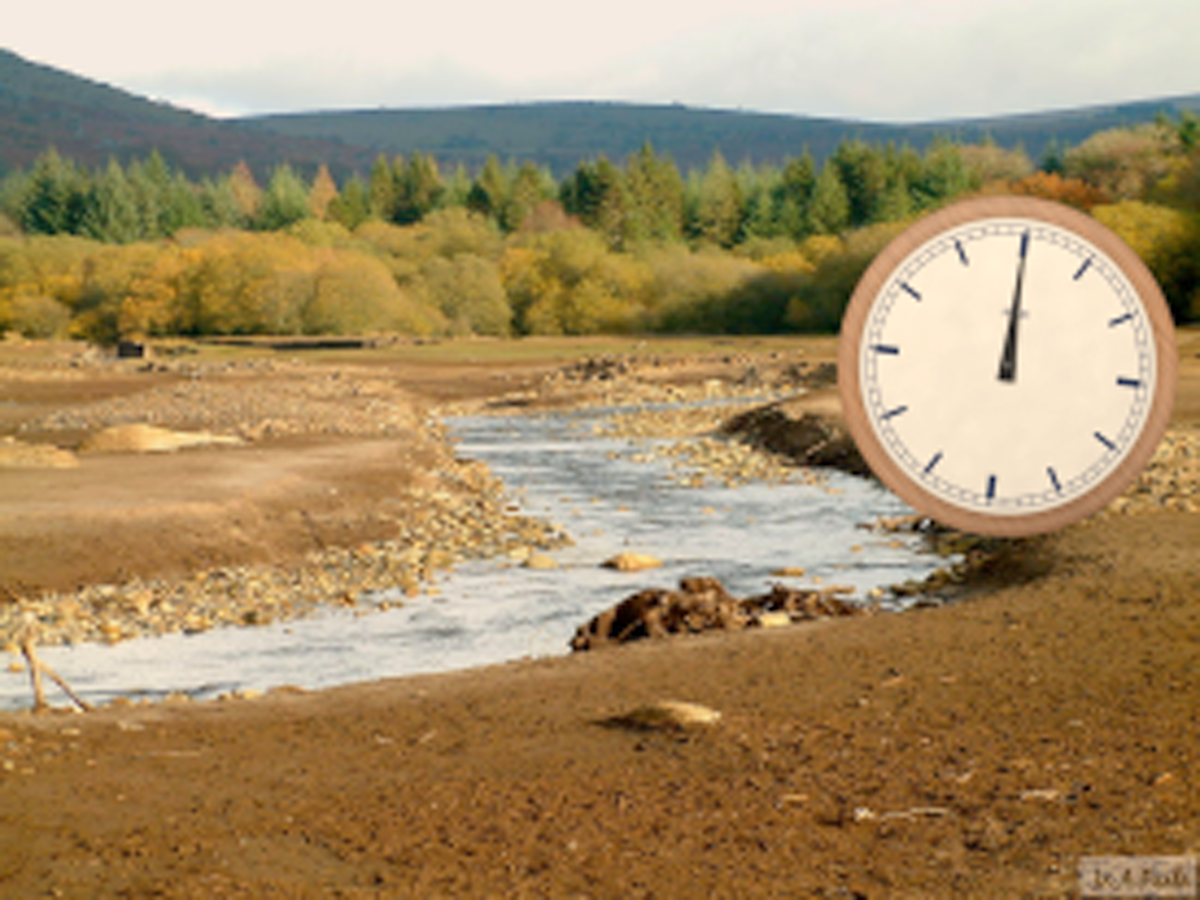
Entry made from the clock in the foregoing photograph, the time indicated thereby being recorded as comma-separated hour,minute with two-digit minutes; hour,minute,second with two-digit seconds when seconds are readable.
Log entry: 12,00
